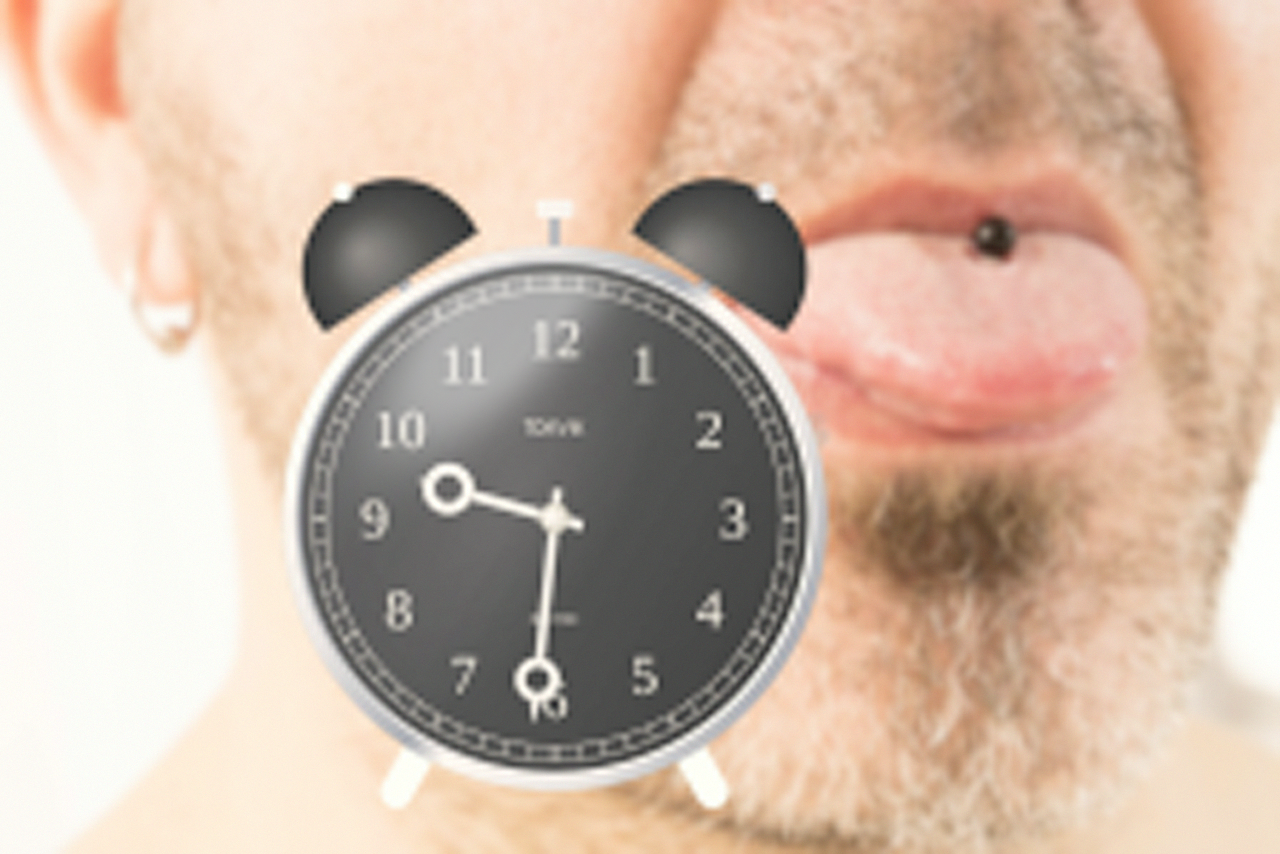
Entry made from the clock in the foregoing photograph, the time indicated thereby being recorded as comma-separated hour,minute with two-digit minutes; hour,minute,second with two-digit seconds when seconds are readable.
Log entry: 9,31
